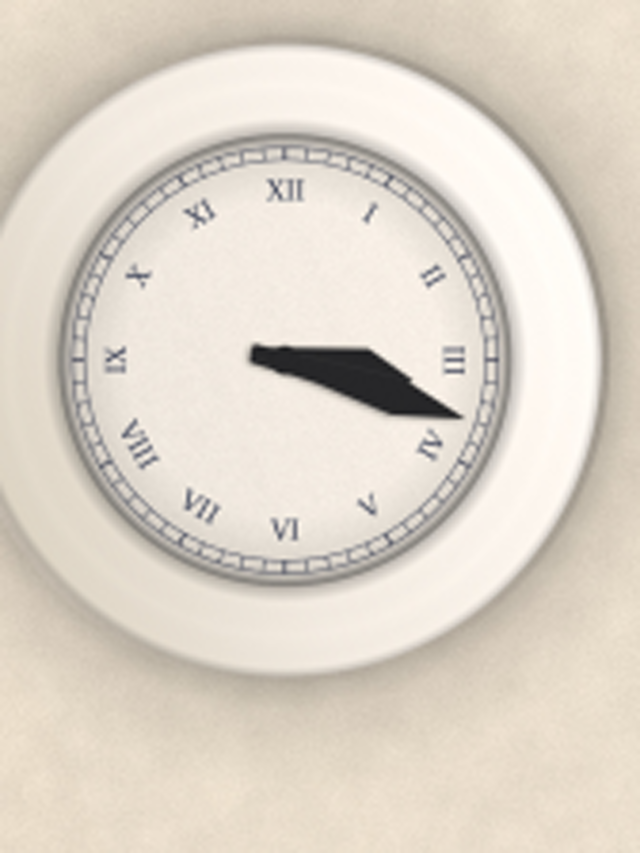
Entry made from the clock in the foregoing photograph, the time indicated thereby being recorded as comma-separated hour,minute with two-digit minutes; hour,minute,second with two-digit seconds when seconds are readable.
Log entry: 3,18
